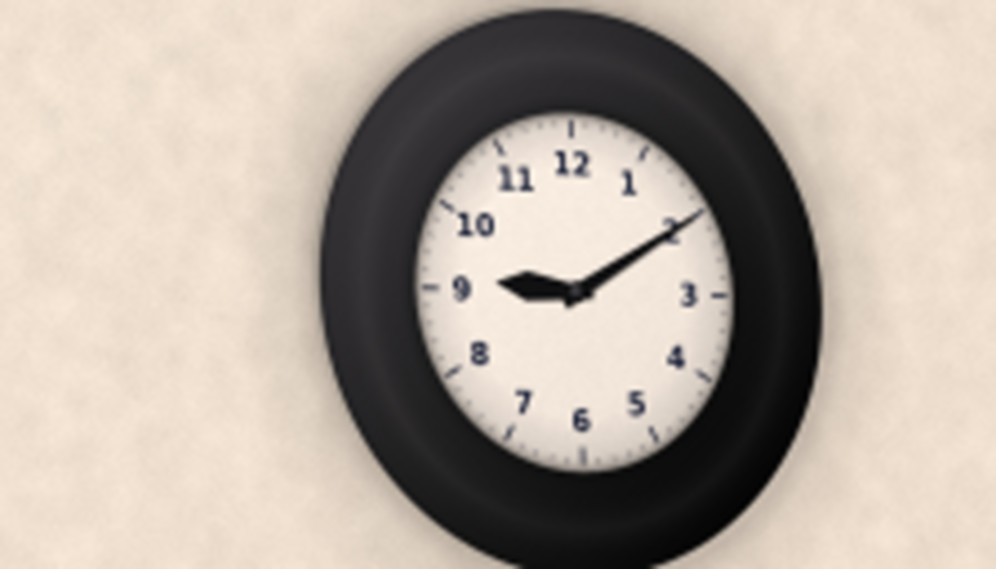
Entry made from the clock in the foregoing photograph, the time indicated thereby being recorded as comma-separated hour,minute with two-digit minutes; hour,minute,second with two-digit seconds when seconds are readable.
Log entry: 9,10
